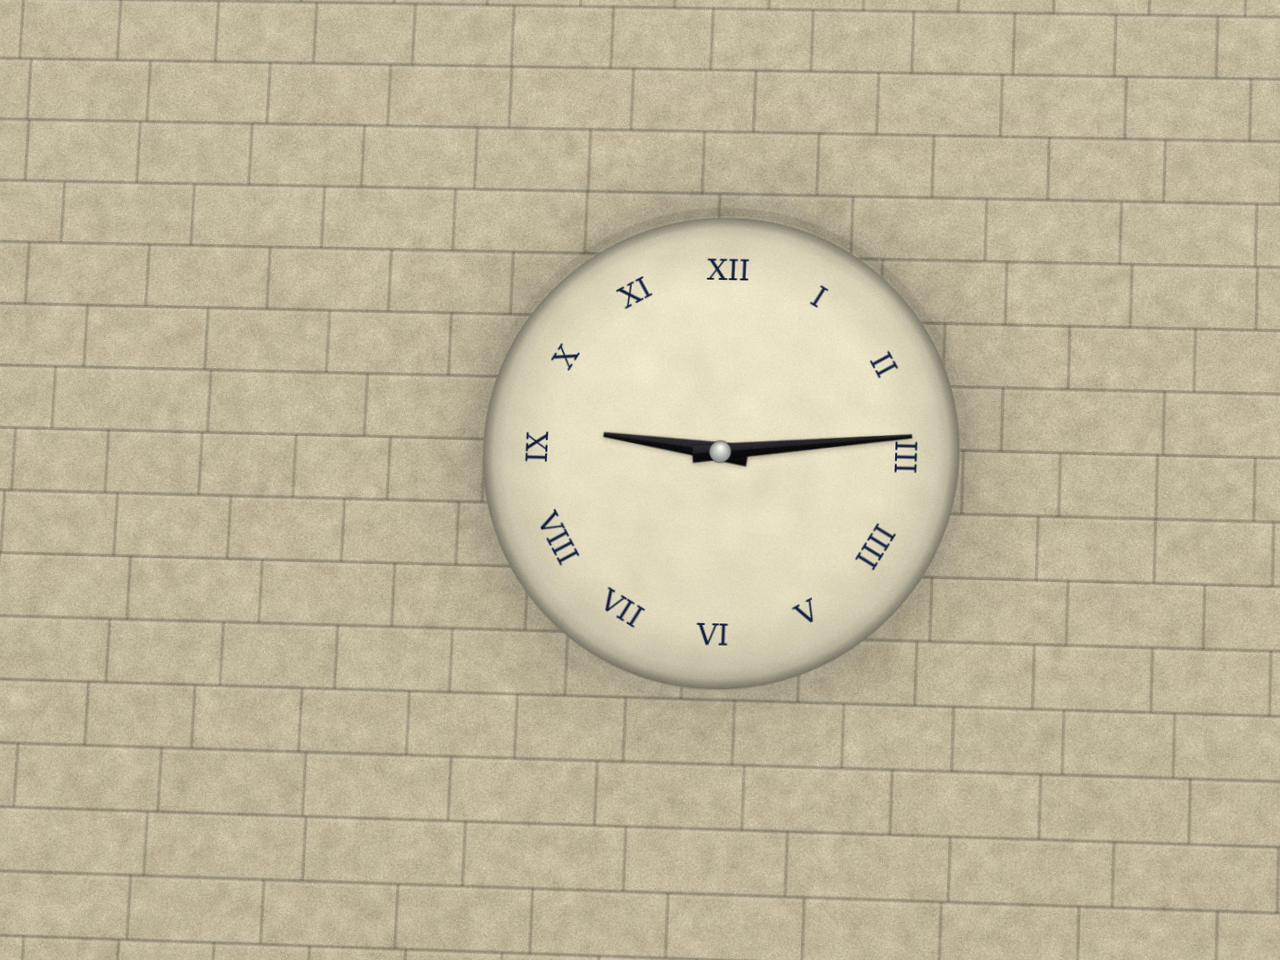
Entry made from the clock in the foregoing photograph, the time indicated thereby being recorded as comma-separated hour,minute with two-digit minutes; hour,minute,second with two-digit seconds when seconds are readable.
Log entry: 9,14
